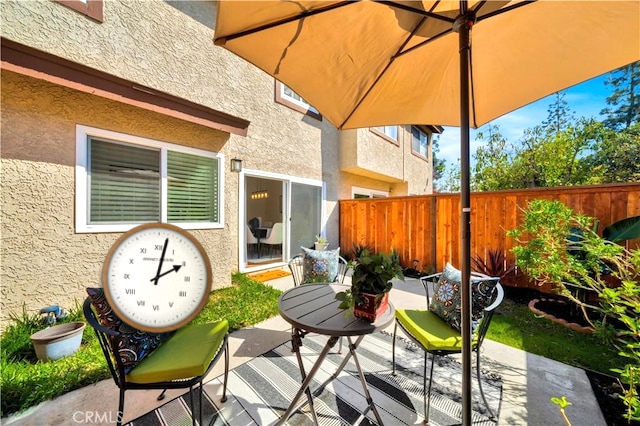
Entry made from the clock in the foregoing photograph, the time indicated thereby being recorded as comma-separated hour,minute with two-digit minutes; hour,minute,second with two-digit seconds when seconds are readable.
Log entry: 2,02
